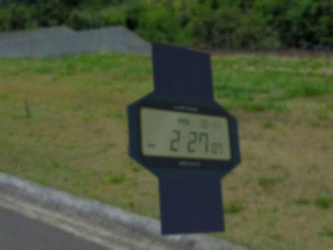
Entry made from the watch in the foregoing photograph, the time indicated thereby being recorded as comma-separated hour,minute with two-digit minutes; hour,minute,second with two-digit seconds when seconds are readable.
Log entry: 2,27
